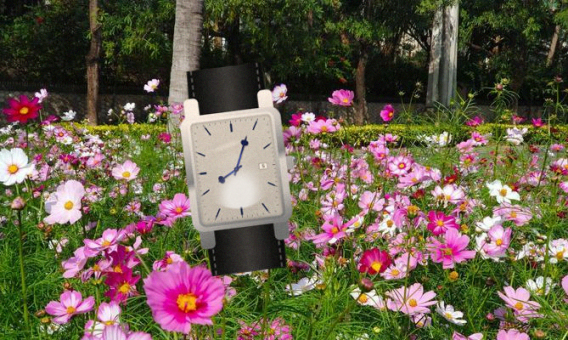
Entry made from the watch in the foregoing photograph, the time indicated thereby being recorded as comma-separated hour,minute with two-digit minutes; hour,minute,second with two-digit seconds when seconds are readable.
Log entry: 8,04
